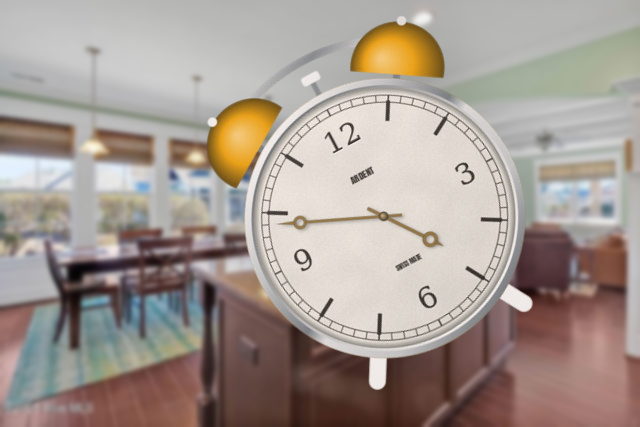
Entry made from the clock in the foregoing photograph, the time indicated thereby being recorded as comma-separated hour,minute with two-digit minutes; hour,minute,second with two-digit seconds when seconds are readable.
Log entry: 4,49
